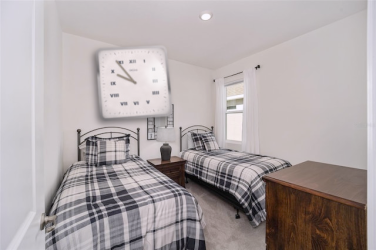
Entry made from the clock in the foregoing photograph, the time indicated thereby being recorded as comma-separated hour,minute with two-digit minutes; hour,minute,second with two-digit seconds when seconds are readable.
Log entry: 9,54
